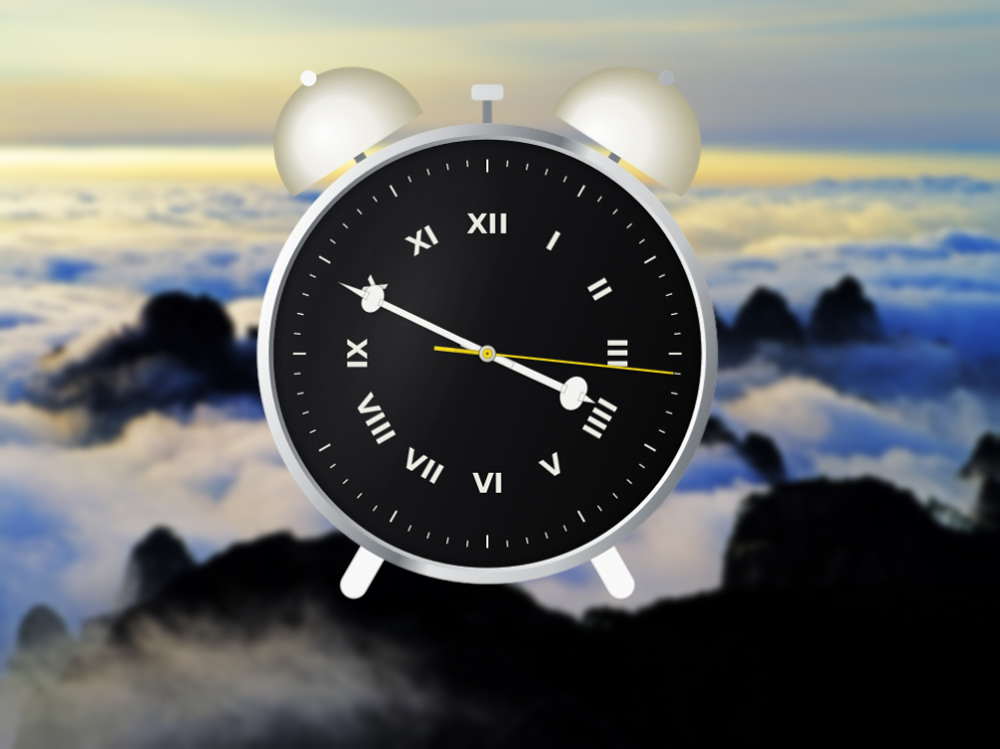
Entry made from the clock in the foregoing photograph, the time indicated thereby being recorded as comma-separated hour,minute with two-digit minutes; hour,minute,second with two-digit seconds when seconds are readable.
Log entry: 3,49,16
